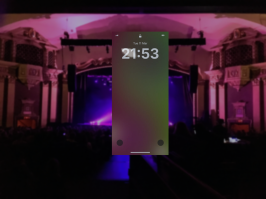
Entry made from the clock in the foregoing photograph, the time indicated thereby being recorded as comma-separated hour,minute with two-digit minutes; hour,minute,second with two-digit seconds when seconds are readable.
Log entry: 21,53
